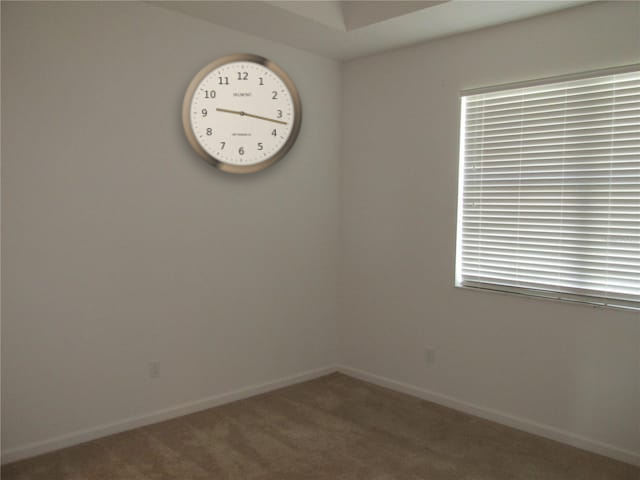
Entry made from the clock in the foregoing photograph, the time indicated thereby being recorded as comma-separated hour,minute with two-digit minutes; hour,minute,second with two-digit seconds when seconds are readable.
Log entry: 9,17
